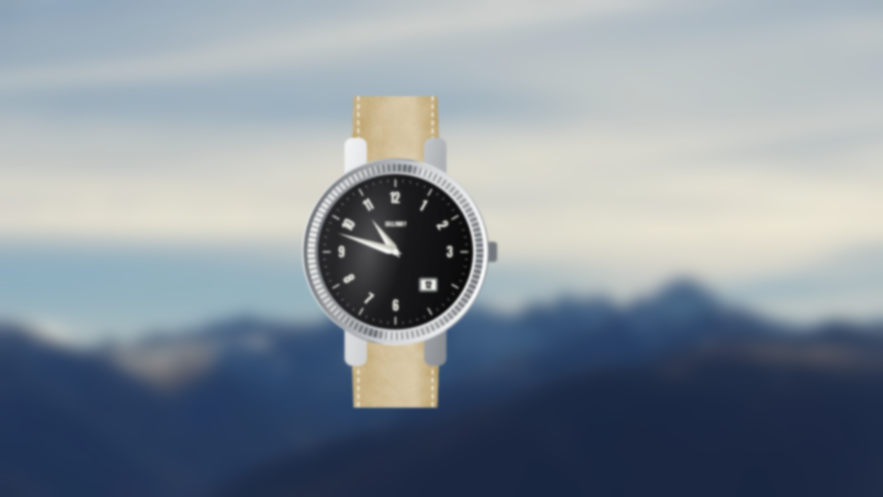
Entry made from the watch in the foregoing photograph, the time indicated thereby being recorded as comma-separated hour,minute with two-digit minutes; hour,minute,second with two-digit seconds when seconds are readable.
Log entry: 10,48
